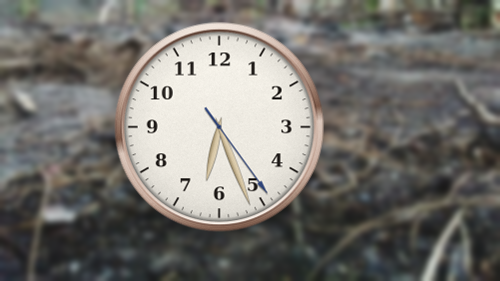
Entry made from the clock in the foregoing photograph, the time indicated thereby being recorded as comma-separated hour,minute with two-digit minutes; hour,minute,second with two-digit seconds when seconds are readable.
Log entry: 6,26,24
